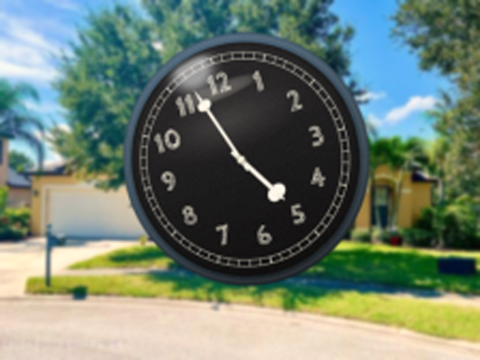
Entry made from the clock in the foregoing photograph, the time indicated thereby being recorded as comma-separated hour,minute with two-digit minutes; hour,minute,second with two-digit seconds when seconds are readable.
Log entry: 4,57
